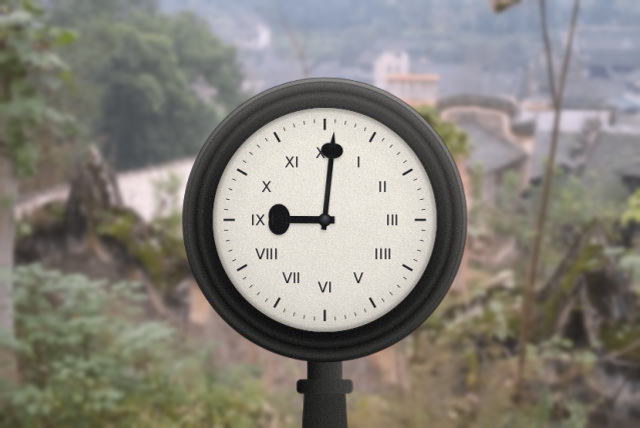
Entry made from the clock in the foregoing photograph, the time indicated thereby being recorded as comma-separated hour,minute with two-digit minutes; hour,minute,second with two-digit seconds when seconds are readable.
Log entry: 9,01
